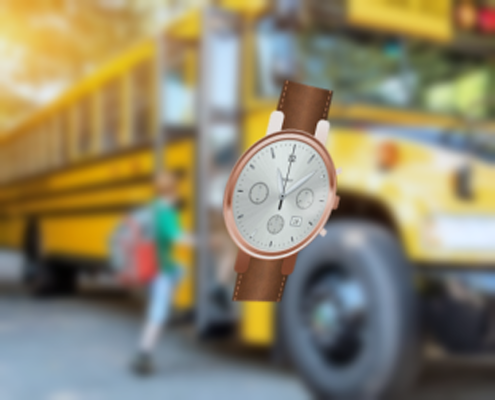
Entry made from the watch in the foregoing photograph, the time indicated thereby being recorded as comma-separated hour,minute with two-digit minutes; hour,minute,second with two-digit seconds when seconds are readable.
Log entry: 11,08
